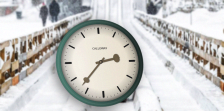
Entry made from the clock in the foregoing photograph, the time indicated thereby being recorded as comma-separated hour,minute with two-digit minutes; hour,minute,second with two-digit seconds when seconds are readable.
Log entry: 2,37
